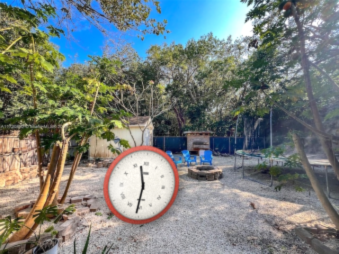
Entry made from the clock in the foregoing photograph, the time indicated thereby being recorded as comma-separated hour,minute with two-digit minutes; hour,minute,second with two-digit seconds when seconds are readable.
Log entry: 11,31
